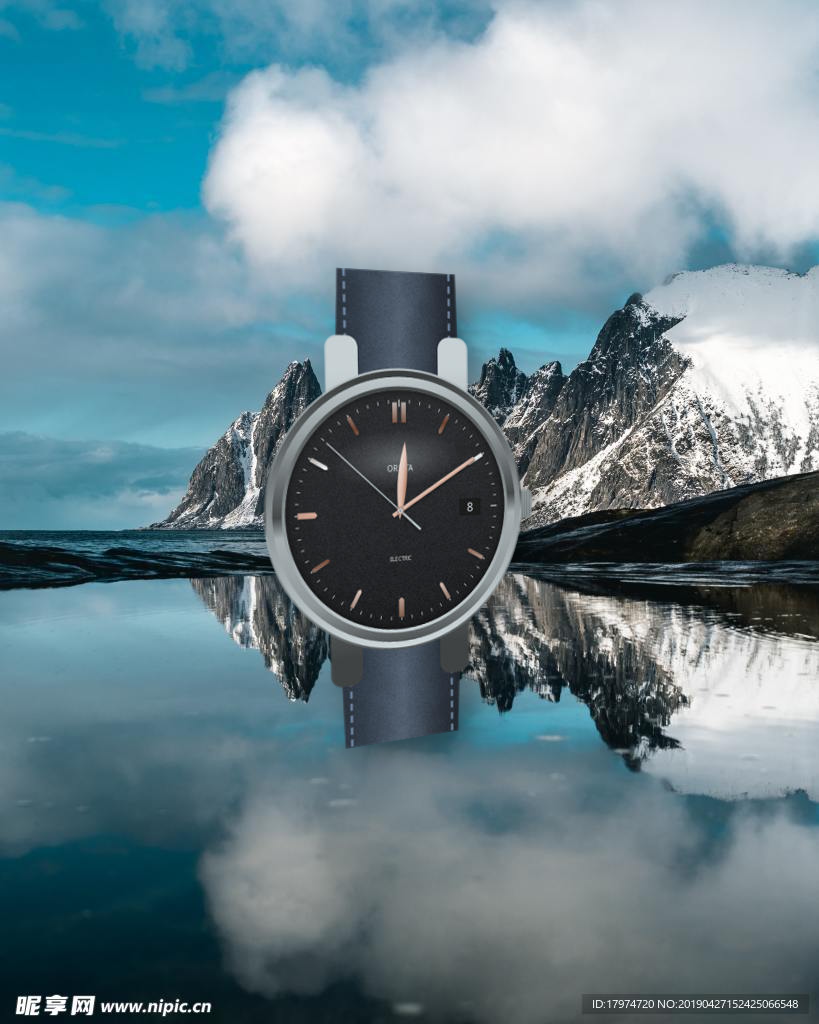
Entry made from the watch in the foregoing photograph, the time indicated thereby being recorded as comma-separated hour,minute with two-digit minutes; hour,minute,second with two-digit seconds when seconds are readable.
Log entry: 12,09,52
